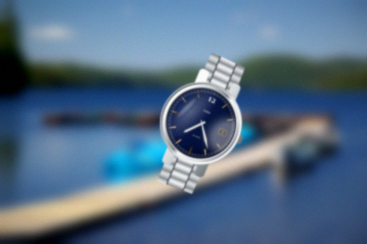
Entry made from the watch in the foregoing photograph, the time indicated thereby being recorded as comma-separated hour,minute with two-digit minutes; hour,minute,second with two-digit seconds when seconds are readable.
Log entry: 7,24
